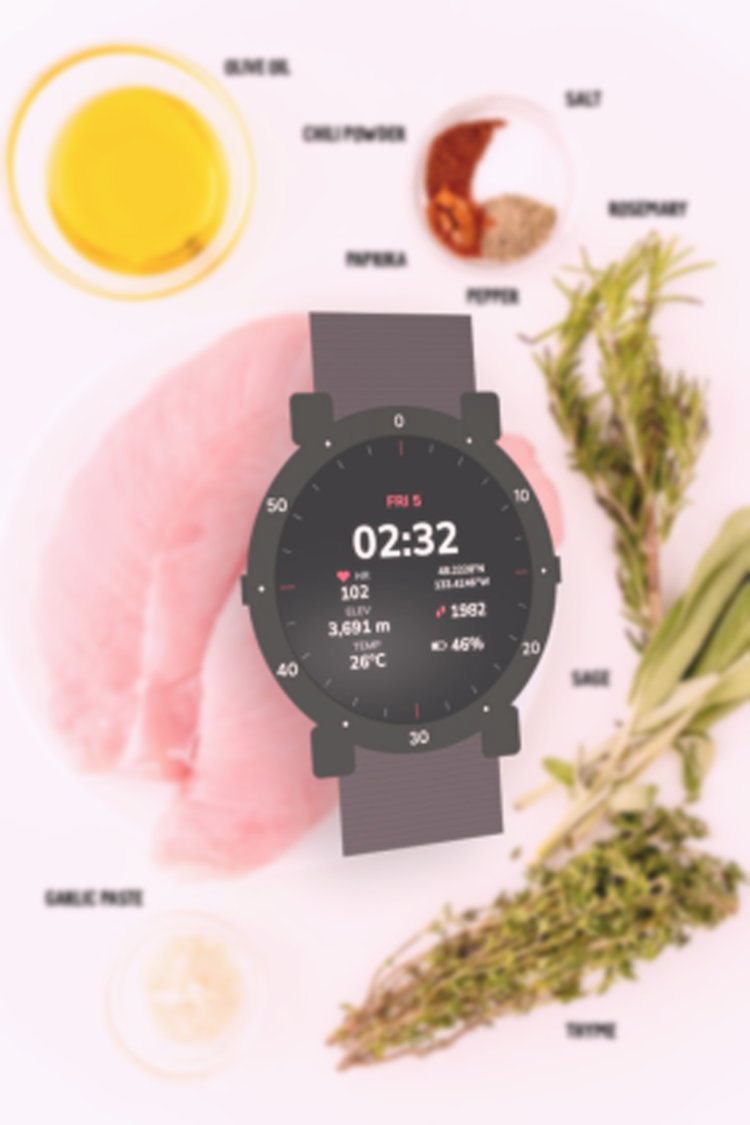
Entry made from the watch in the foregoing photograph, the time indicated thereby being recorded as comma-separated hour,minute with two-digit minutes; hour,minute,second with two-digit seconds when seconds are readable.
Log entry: 2,32
